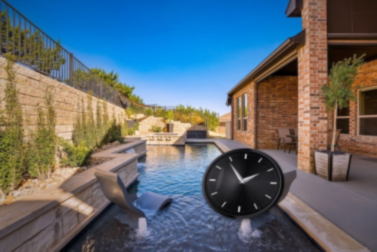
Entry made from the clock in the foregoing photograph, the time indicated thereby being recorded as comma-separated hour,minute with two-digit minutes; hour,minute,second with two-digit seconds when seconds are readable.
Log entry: 1,54
